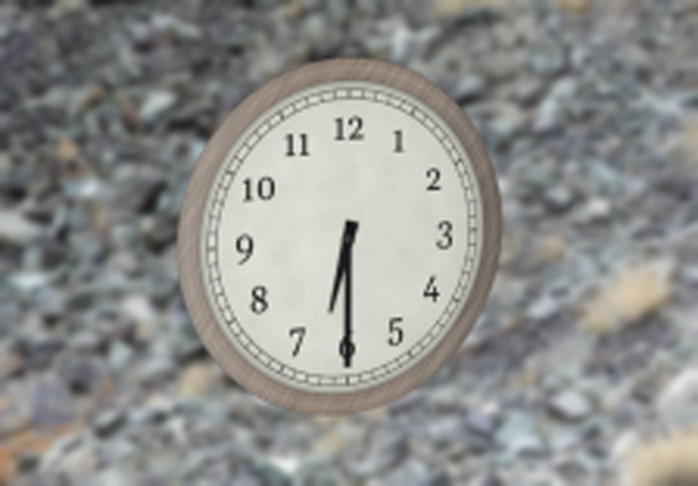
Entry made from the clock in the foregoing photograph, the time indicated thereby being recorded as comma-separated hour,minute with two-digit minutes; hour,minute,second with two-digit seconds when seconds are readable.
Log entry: 6,30
